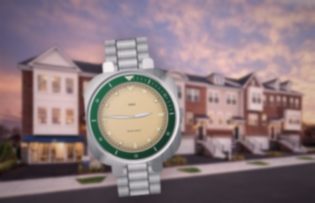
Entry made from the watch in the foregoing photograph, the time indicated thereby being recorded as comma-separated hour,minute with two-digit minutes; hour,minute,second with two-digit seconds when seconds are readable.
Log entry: 2,46
